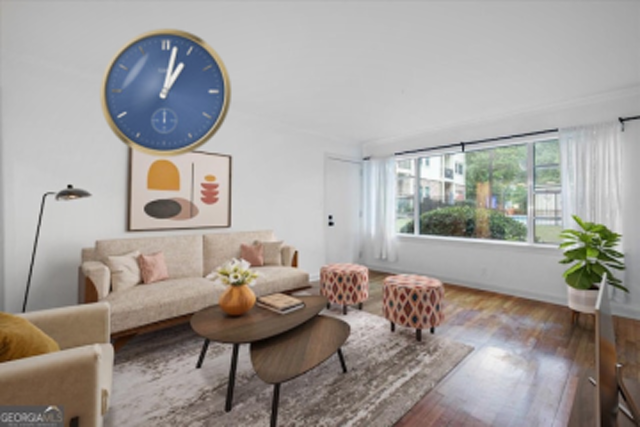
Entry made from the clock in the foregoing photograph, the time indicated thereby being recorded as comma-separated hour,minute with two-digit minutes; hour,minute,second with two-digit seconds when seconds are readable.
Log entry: 1,02
